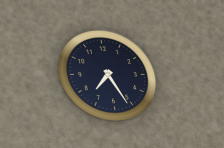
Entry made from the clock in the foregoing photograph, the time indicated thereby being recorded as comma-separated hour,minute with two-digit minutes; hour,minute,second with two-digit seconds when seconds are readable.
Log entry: 7,26
